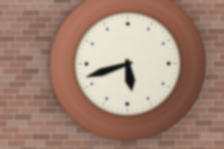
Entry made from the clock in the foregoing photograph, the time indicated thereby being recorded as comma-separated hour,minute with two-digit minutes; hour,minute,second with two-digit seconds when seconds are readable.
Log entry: 5,42
